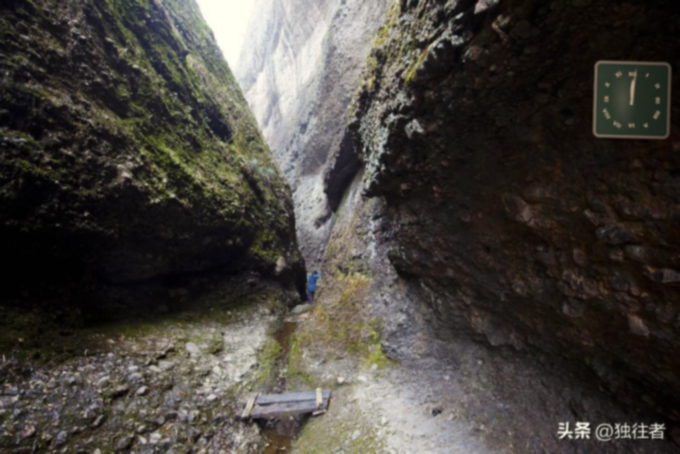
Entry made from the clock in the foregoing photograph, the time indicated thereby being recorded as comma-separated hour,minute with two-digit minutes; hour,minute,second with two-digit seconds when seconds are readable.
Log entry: 12,01
